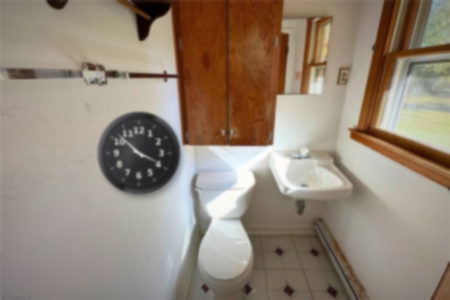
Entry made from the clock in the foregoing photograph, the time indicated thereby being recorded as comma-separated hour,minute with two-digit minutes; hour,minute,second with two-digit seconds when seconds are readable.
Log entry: 3,52
